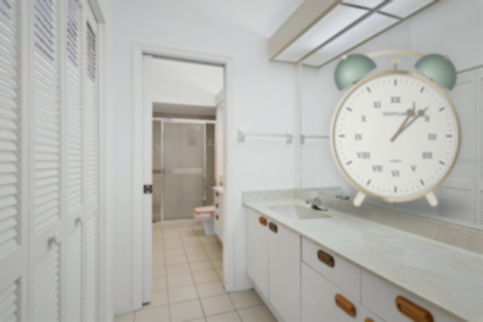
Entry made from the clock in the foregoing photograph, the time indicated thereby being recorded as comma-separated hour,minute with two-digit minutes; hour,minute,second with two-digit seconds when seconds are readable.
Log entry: 1,08
